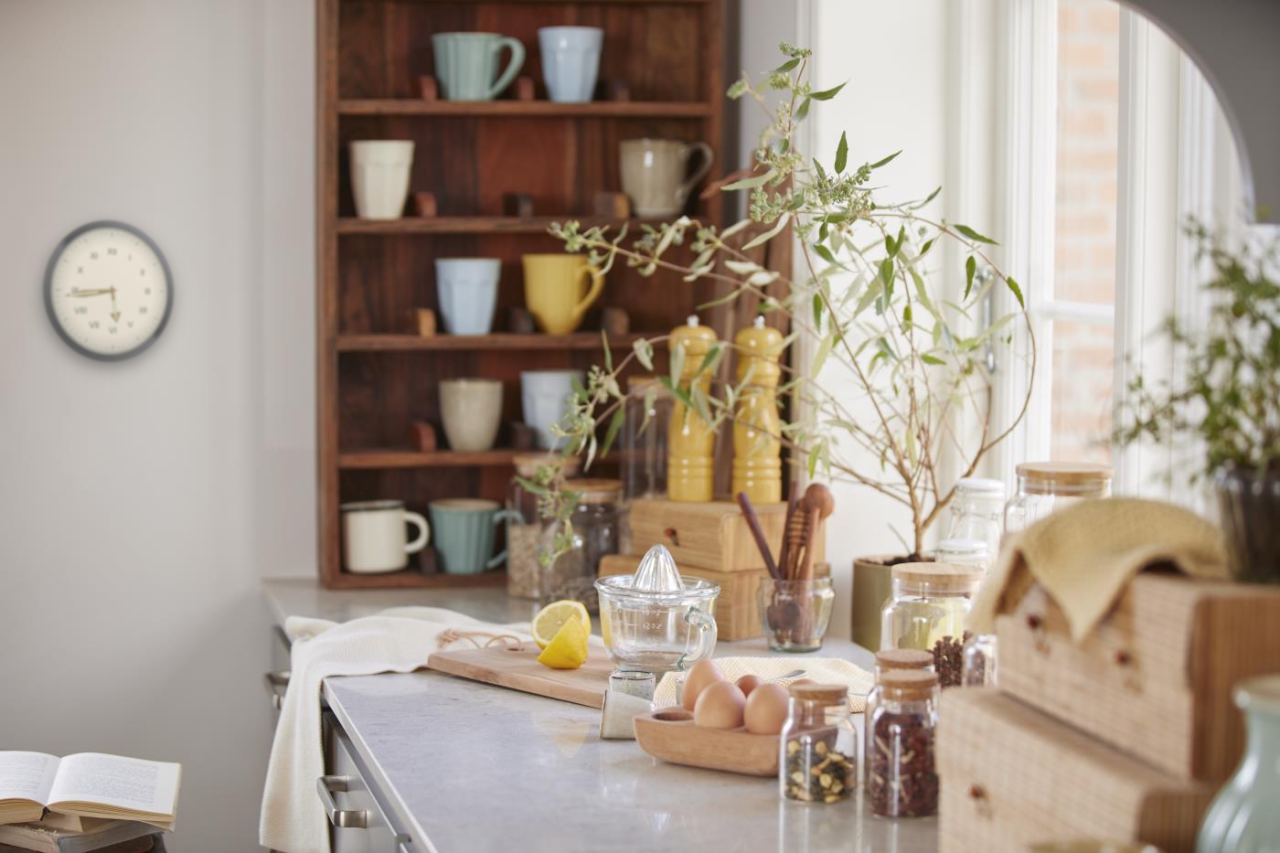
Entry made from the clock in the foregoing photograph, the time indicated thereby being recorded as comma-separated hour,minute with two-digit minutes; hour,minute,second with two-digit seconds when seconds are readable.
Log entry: 5,44
